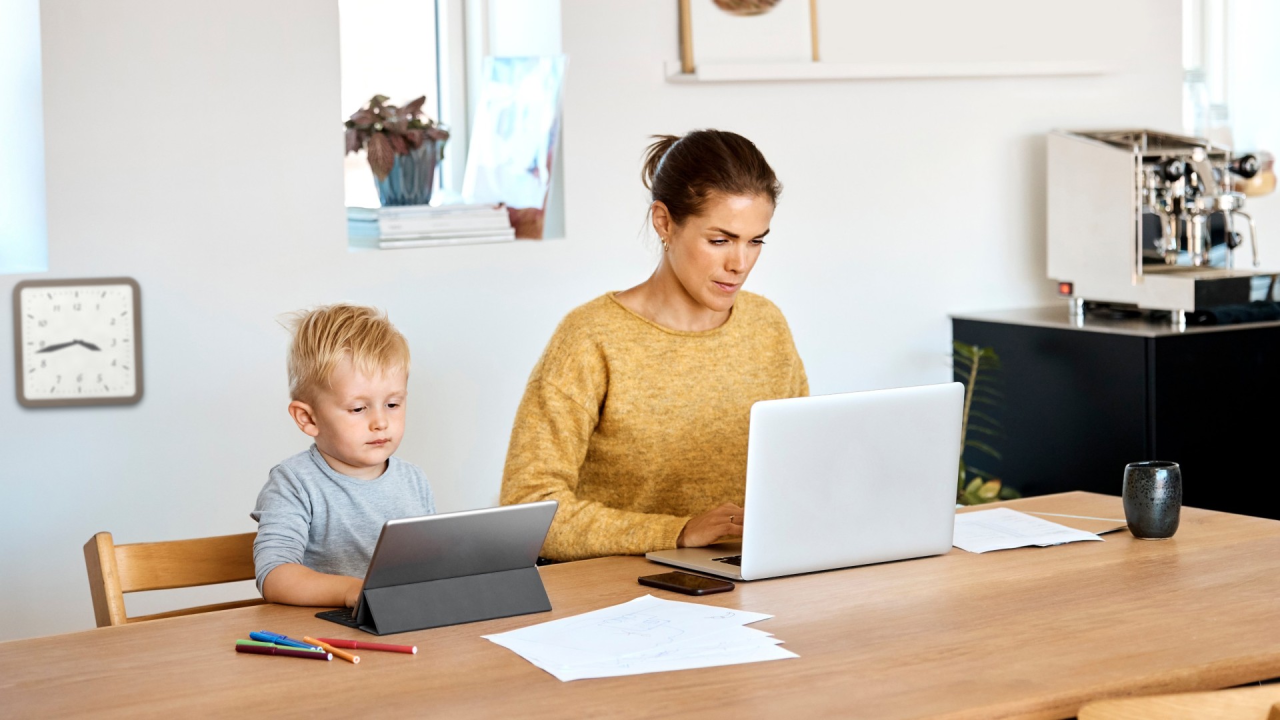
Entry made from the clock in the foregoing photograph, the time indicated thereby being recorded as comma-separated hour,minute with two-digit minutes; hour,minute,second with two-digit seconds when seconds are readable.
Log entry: 3,43
